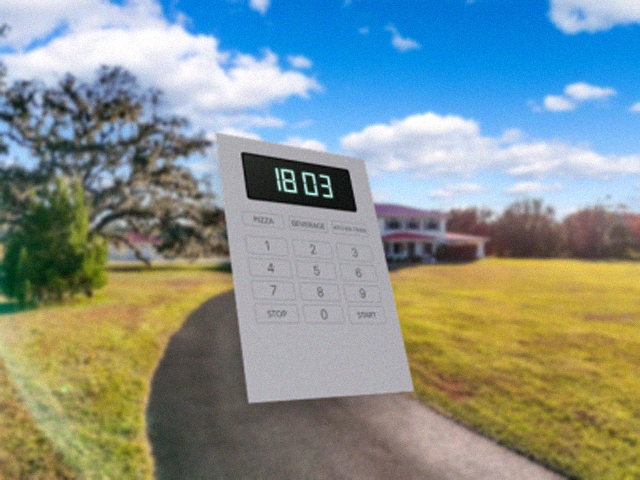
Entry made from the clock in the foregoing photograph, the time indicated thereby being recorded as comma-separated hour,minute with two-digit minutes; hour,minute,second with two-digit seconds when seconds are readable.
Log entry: 18,03
